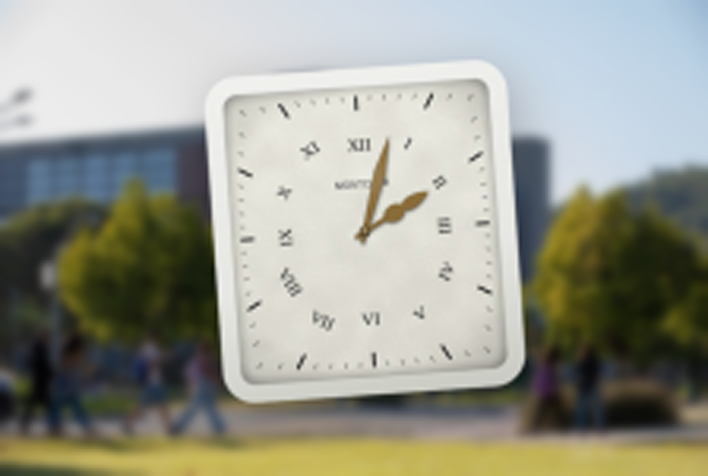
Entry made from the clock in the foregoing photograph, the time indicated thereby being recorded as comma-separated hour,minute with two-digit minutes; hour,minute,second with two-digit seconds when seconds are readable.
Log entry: 2,03
